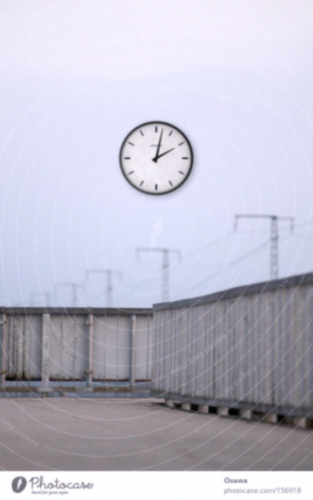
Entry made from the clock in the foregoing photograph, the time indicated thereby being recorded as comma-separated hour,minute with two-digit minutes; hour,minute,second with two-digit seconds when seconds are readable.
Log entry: 2,02
